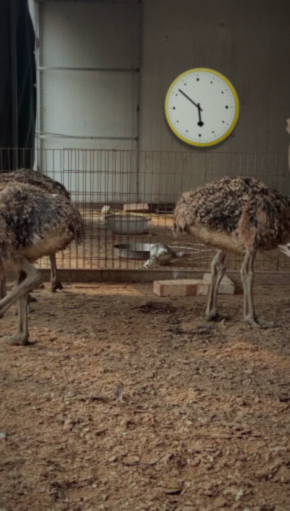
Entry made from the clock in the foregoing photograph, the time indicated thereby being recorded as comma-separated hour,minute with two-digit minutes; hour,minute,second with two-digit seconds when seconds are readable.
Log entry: 5,52
